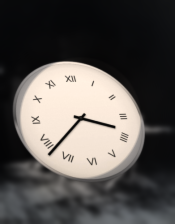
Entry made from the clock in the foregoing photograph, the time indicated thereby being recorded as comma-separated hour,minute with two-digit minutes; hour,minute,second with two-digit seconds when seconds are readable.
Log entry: 3,38
